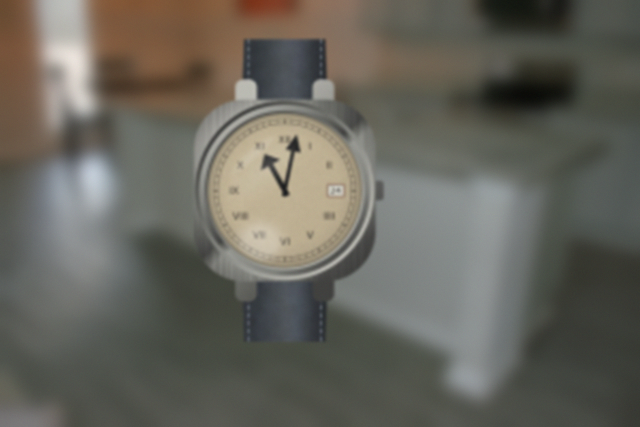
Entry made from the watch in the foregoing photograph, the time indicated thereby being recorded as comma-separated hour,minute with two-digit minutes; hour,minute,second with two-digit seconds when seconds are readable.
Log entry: 11,02
